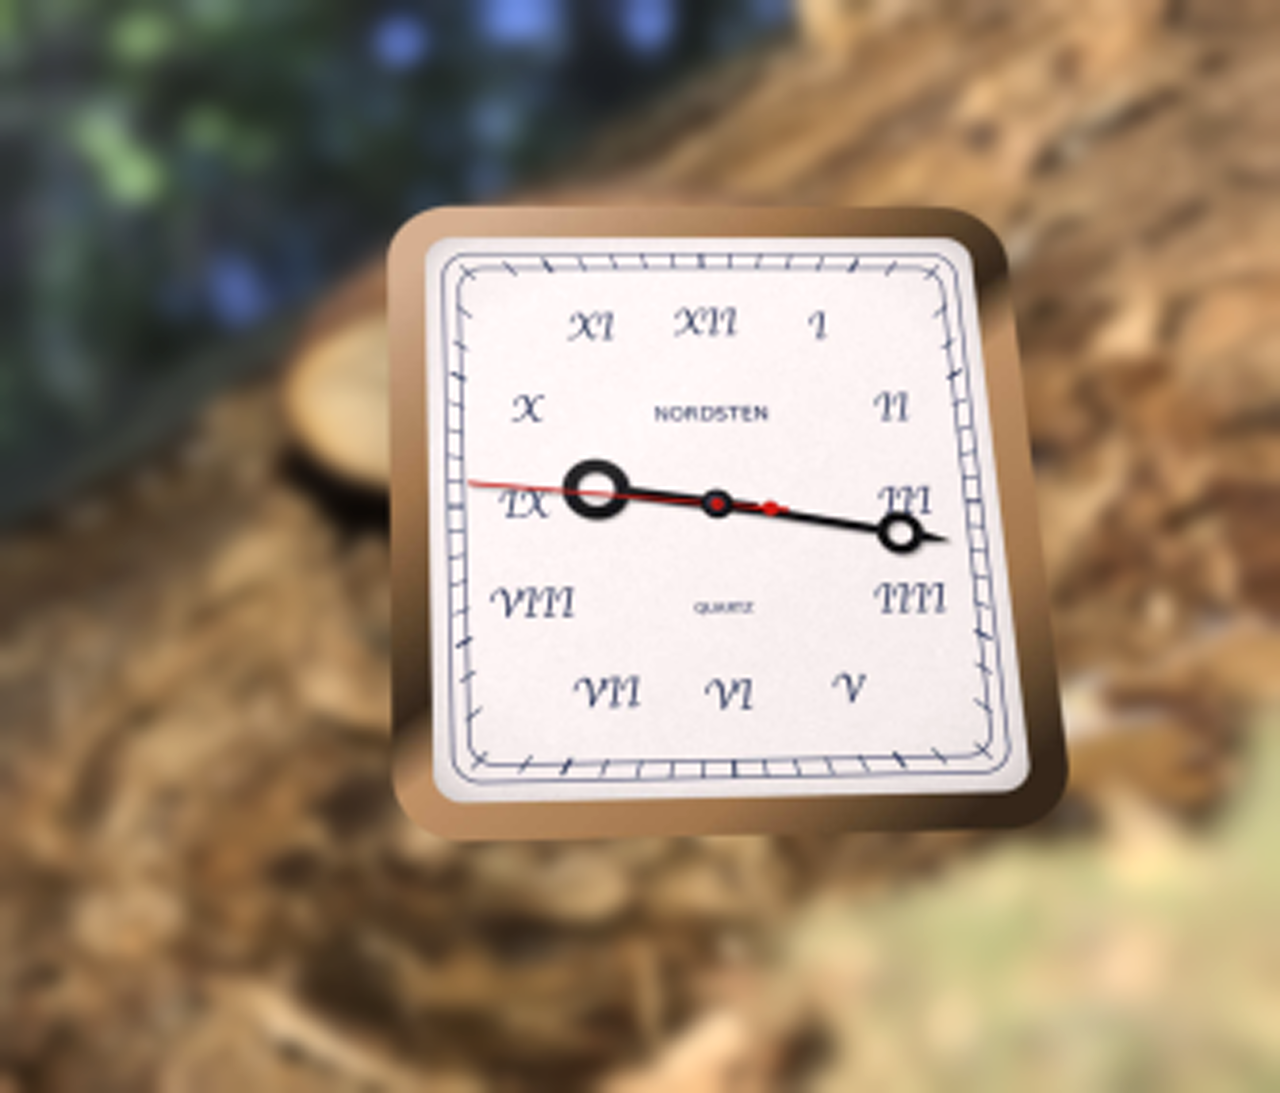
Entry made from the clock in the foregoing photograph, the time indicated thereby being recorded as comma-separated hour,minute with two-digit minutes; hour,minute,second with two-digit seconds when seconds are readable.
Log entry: 9,16,46
